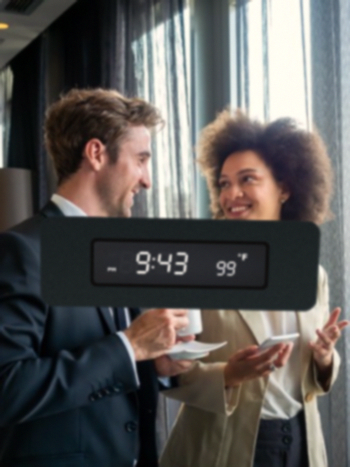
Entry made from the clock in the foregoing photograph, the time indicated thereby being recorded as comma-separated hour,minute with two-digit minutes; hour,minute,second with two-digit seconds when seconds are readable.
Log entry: 9,43
